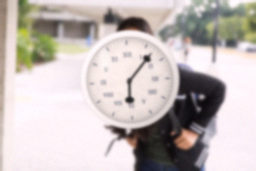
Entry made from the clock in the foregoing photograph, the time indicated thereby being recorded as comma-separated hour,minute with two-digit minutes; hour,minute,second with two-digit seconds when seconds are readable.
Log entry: 6,07
